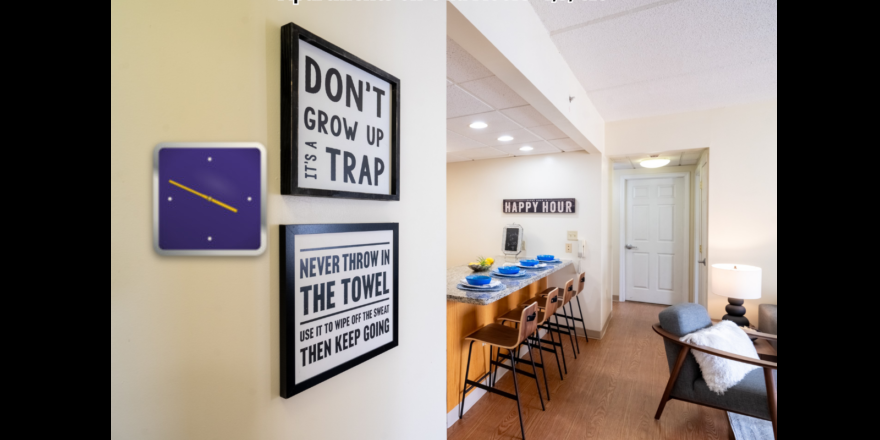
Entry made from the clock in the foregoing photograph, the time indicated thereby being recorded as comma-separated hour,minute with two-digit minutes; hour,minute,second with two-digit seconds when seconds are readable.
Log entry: 3,49
